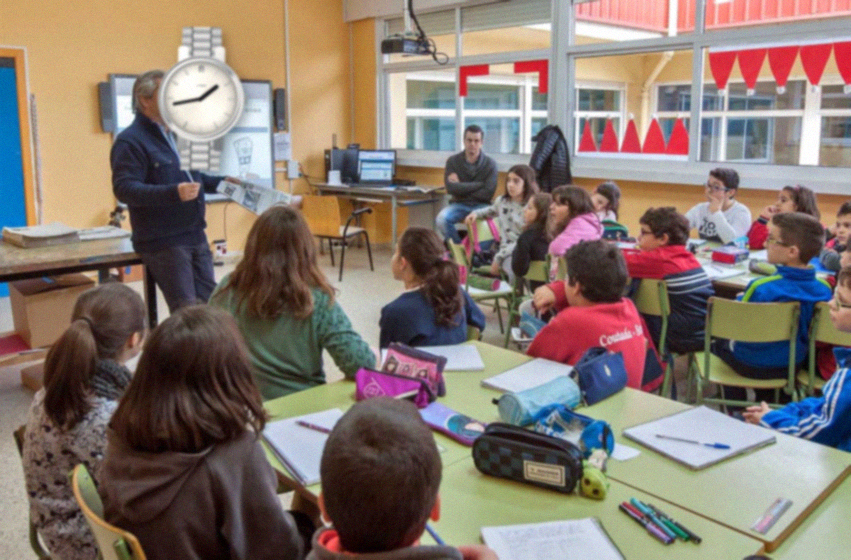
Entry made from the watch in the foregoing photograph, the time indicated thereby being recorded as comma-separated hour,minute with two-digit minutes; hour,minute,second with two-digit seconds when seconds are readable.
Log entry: 1,43
